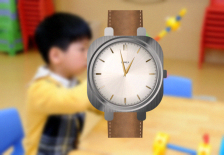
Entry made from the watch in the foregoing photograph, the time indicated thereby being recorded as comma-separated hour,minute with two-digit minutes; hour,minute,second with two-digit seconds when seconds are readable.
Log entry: 12,58
